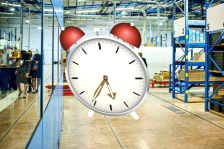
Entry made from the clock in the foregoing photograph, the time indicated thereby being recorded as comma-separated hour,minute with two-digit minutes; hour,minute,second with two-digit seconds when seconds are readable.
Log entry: 5,36
